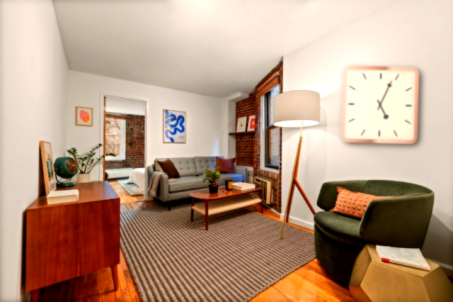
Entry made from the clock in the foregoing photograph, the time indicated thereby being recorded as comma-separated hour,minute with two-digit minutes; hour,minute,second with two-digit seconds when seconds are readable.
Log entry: 5,04
